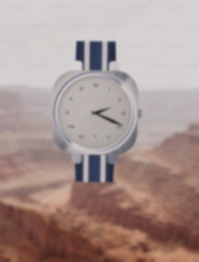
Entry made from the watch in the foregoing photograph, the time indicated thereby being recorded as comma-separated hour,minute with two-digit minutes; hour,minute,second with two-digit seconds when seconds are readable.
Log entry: 2,19
